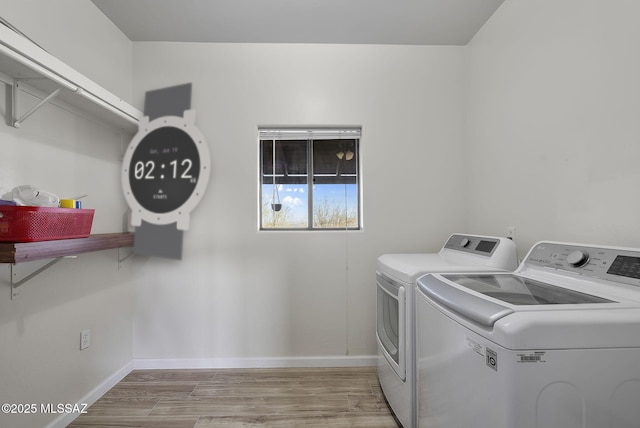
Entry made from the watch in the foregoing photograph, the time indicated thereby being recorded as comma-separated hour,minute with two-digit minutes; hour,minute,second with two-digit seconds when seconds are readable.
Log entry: 2,12
